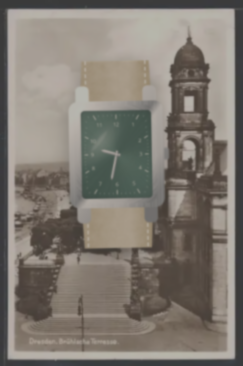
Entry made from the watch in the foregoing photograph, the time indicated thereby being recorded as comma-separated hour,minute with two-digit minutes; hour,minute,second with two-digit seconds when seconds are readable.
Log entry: 9,32
